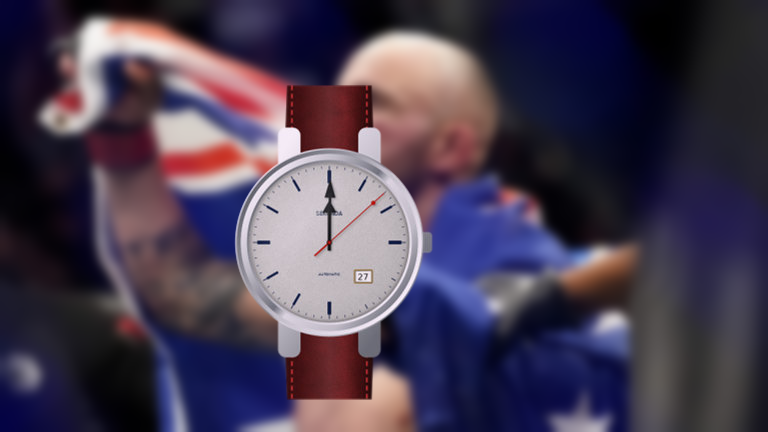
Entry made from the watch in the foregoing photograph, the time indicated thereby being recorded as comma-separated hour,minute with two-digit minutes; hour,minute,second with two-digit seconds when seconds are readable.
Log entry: 12,00,08
